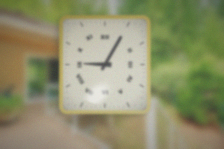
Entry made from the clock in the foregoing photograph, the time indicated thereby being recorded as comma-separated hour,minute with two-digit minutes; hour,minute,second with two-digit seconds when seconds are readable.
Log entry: 9,05
